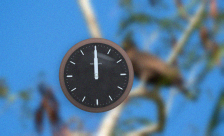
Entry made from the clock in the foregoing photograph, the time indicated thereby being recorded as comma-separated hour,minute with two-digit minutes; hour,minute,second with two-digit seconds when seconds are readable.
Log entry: 12,00
